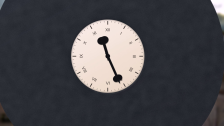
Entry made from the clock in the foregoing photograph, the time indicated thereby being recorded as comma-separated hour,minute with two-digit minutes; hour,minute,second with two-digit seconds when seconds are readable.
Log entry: 11,26
